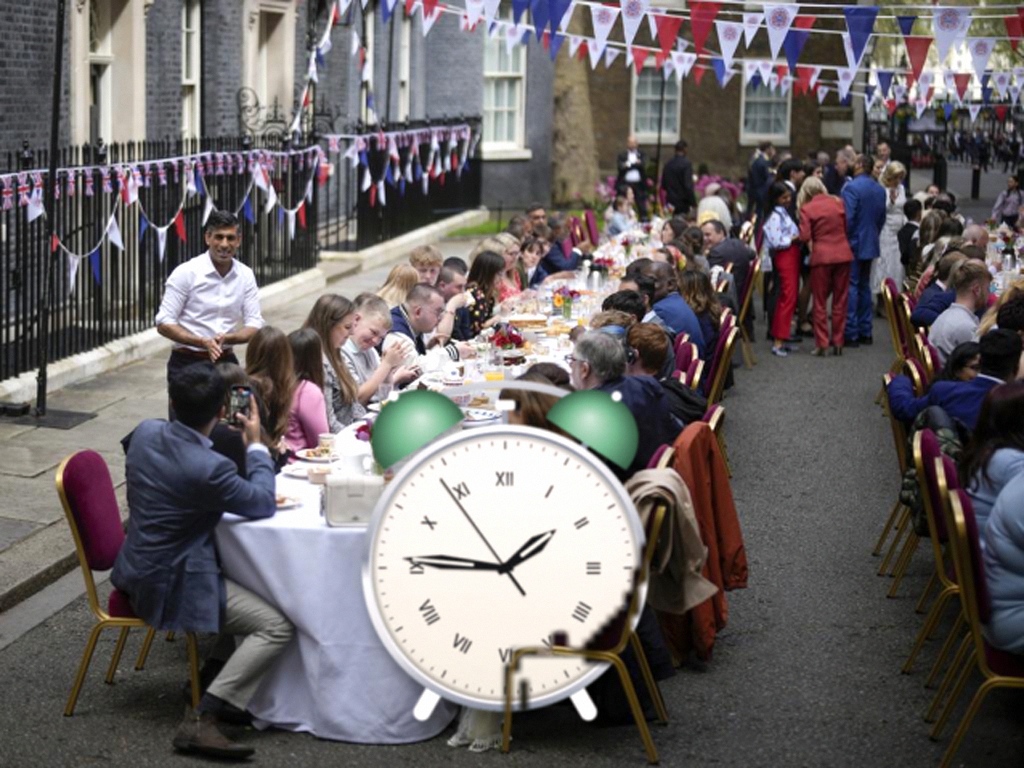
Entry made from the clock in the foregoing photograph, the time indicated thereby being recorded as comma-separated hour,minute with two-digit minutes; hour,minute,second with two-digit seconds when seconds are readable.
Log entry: 1,45,54
